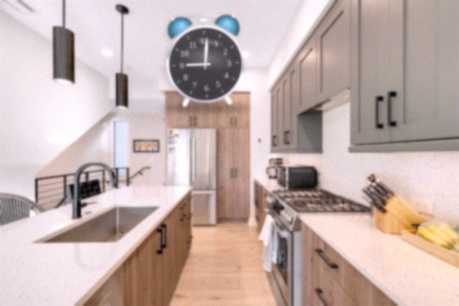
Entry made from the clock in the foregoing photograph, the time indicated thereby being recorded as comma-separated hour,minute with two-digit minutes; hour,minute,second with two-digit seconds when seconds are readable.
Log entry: 9,01
